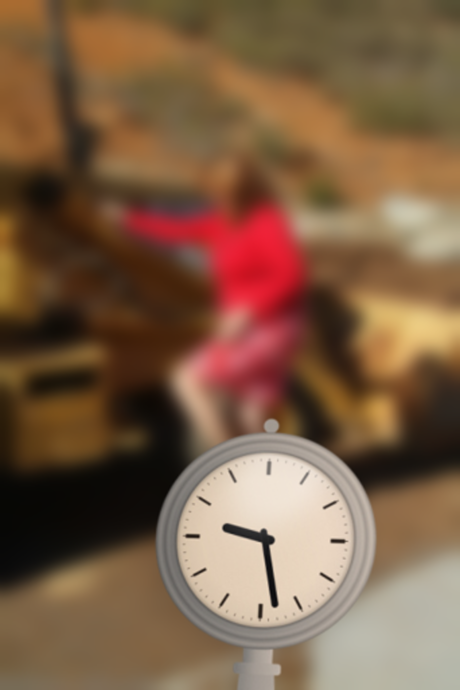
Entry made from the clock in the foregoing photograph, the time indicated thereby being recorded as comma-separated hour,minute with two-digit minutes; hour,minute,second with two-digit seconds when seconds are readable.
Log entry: 9,28
